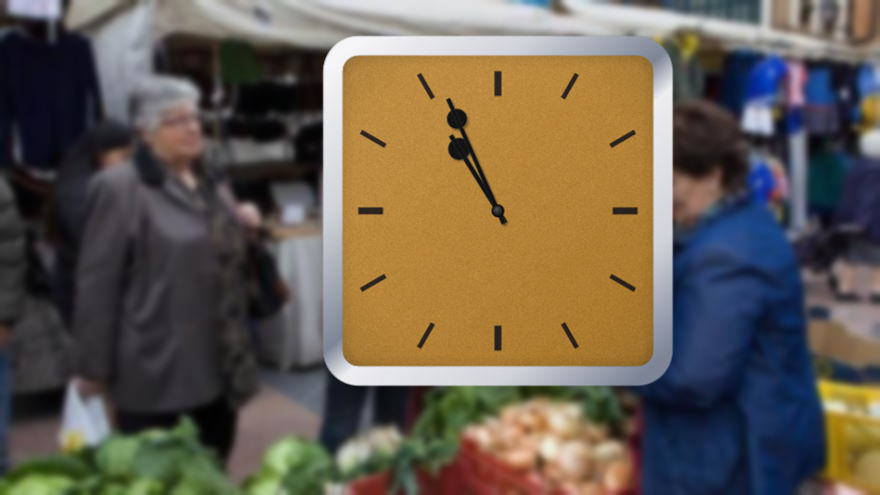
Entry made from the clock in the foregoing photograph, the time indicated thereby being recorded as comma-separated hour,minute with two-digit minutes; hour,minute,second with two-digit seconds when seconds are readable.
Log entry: 10,56
